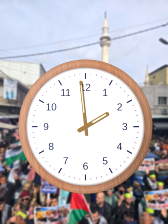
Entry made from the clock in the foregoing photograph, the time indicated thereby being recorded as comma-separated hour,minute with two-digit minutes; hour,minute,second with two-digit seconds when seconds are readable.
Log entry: 1,59
